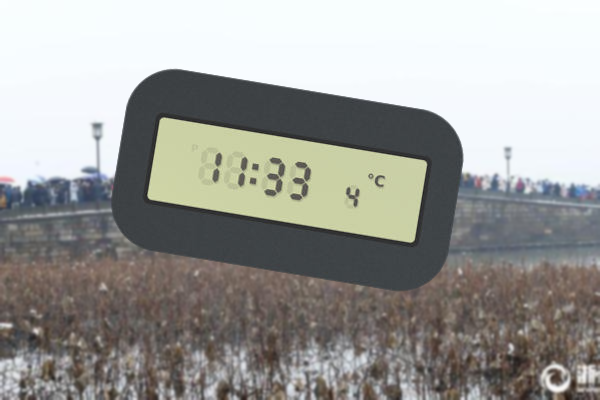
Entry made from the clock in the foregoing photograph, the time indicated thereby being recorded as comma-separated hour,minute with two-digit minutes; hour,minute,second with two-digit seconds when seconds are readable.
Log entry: 11,33
